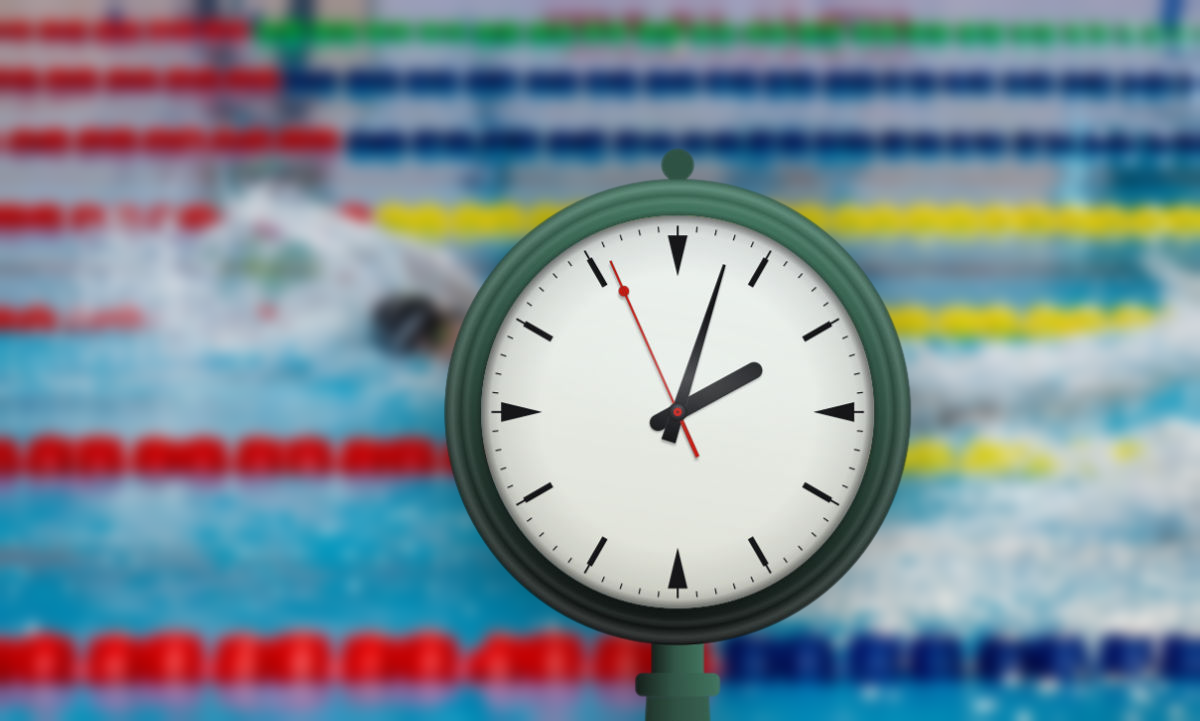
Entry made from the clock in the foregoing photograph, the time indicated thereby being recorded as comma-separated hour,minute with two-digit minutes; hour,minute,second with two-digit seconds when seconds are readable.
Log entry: 2,02,56
